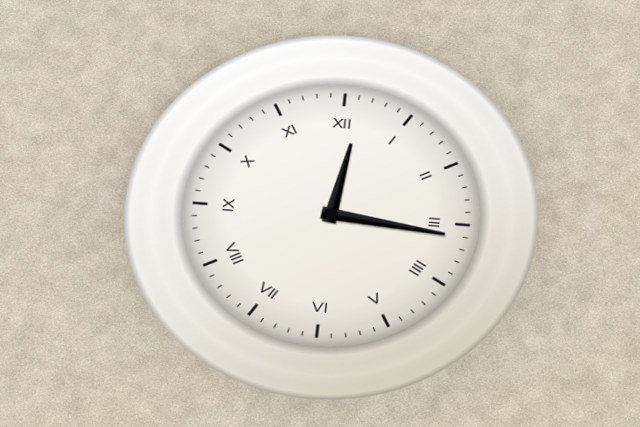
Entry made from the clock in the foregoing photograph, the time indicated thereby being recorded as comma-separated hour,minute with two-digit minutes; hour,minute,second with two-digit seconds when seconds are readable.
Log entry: 12,16
